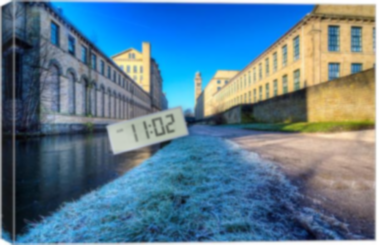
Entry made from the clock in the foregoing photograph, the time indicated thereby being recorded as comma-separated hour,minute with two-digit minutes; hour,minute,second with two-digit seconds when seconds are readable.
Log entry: 11,02
